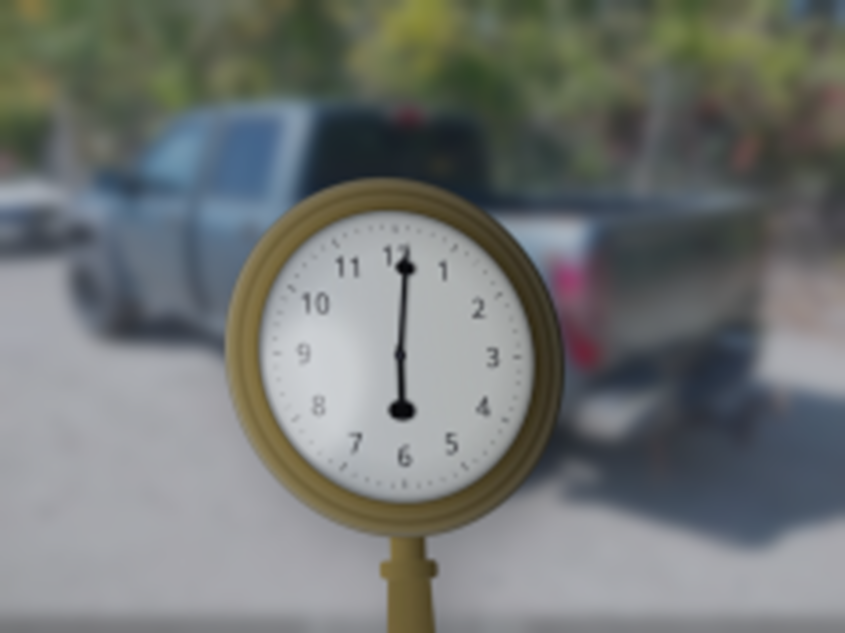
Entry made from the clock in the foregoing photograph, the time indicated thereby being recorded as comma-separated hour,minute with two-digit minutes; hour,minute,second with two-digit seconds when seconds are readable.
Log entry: 6,01
